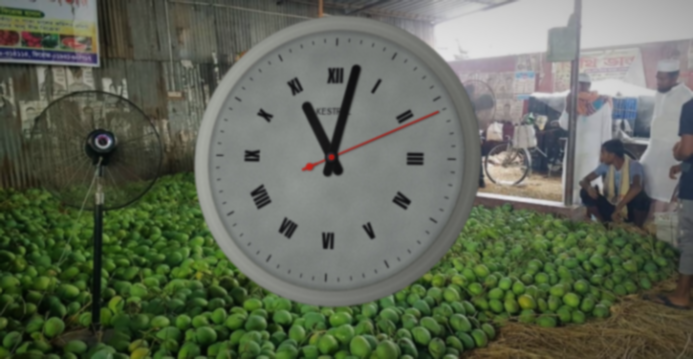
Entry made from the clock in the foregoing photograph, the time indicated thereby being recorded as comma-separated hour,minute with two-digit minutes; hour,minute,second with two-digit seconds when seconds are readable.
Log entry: 11,02,11
